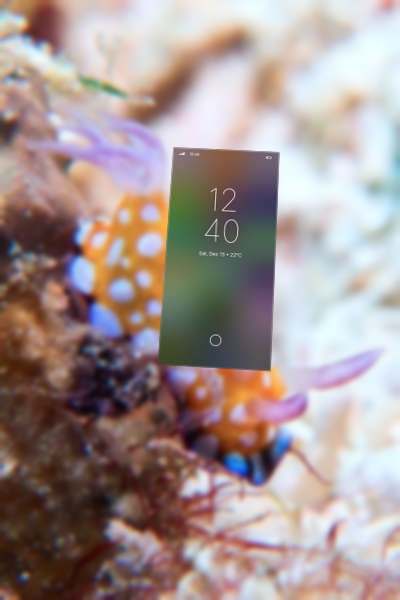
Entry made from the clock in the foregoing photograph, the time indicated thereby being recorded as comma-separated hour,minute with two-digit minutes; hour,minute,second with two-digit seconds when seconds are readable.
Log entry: 12,40
